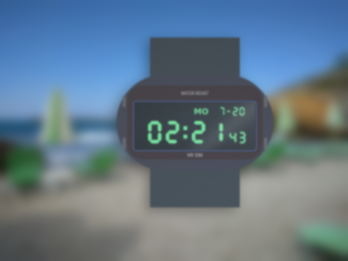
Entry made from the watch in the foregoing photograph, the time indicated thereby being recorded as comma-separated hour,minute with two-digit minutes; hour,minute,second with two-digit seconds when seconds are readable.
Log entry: 2,21,43
